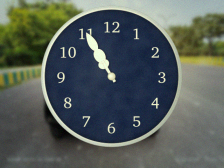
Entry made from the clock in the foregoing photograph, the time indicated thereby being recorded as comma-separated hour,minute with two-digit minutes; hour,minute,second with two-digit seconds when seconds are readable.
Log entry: 10,55
